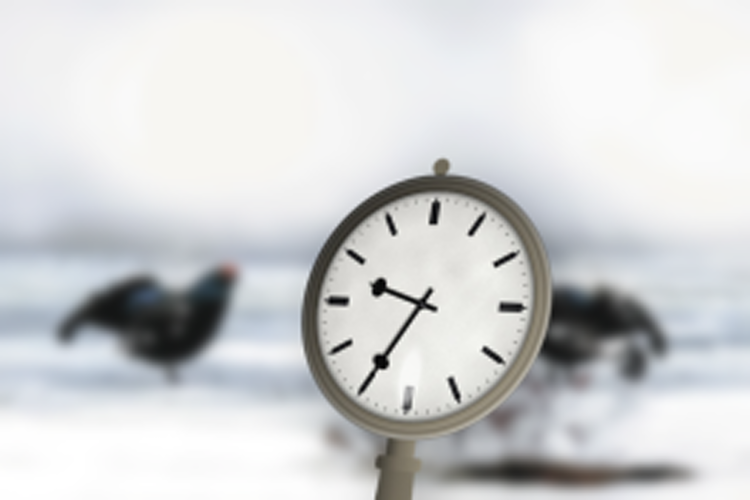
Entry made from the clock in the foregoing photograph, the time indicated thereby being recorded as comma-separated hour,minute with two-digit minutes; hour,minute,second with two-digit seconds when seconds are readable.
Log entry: 9,35
